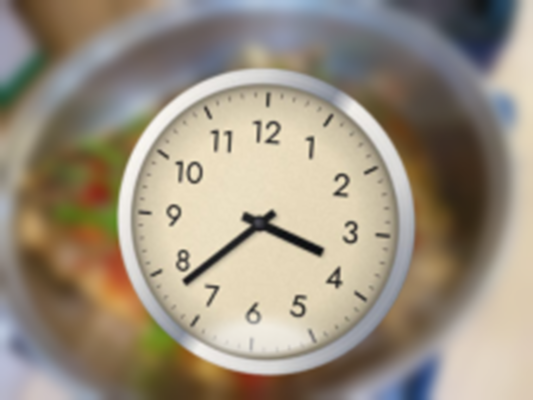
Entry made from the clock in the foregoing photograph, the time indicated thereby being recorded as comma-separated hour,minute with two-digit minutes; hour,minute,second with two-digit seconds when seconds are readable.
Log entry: 3,38
